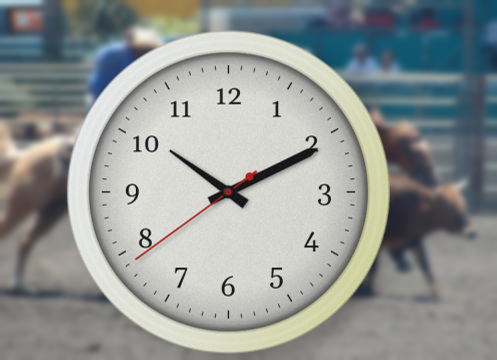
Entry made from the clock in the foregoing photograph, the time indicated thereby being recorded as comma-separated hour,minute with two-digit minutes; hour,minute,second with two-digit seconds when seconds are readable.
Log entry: 10,10,39
